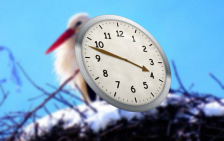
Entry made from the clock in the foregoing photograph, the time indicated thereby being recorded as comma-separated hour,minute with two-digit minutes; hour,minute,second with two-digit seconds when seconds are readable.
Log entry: 3,48
